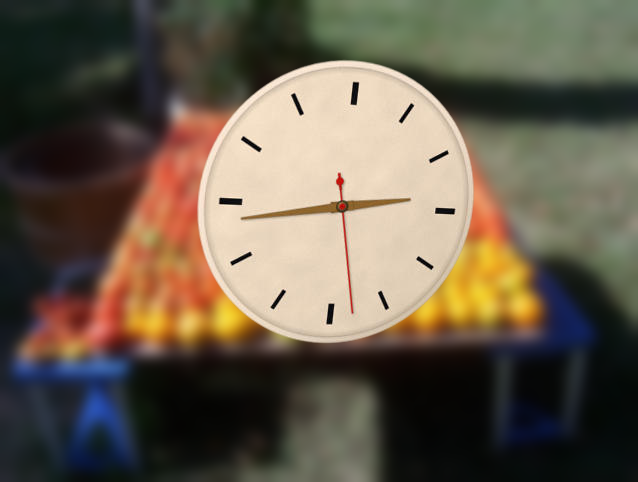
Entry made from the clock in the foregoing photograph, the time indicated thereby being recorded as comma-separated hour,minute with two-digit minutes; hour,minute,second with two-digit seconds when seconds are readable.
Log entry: 2,43,28
